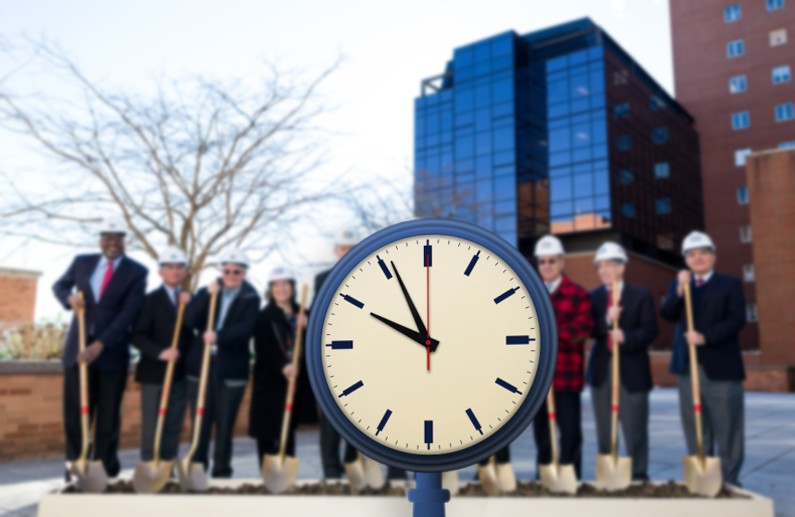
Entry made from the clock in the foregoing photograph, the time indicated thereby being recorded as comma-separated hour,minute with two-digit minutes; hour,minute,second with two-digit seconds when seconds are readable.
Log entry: 9,56,00
